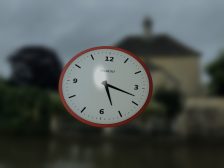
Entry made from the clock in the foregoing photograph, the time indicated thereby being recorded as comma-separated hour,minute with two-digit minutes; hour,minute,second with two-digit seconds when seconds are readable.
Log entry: 5,18
